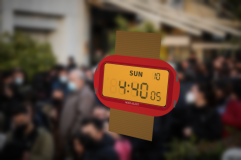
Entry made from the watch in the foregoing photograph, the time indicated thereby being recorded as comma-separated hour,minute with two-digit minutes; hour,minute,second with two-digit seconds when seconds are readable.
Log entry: 4,40,05
